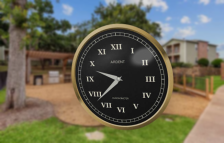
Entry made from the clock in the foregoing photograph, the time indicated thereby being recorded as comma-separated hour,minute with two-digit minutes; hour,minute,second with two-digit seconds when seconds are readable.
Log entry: 9,38
